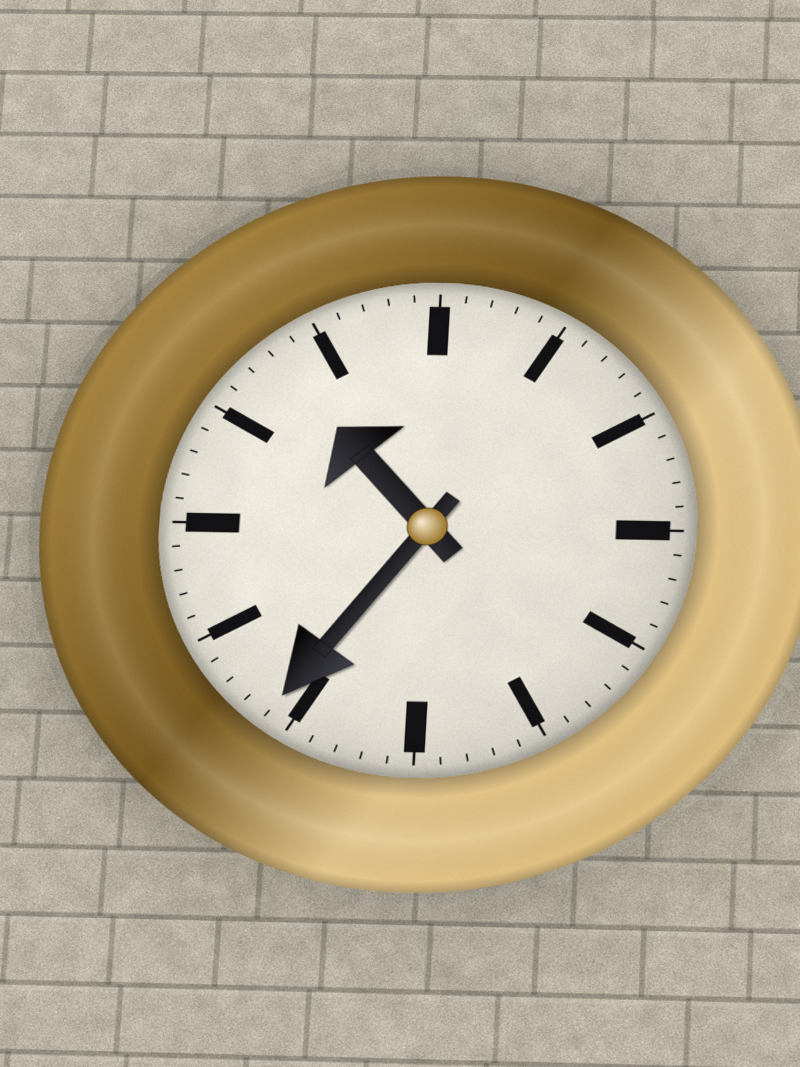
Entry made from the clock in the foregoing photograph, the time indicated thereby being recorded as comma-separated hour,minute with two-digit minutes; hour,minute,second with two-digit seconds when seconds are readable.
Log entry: 10,36
